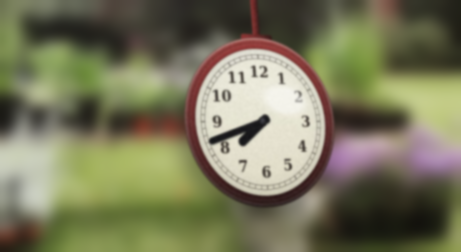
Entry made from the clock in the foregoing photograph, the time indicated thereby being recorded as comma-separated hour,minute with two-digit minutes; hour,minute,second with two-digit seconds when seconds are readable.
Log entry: 7,42
